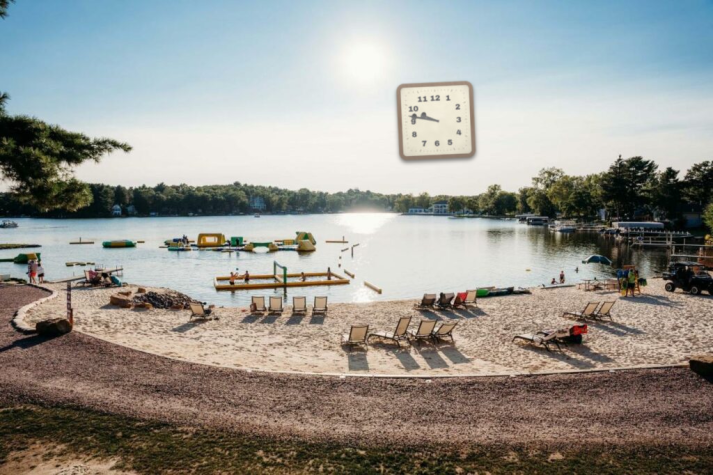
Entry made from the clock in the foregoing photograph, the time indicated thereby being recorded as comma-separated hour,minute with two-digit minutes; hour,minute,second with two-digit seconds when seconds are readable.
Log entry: 9,47
